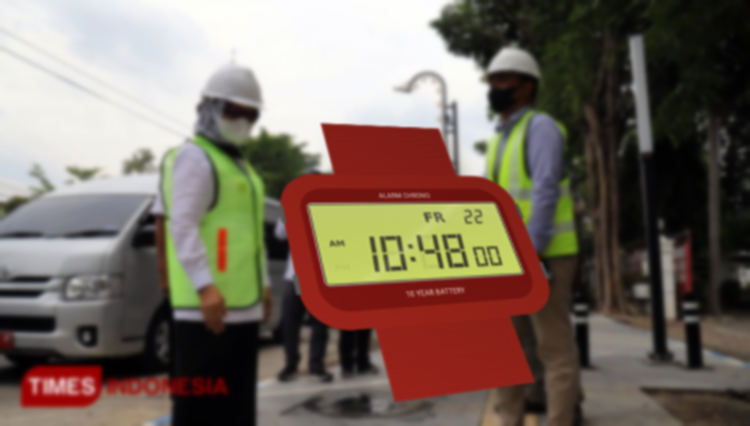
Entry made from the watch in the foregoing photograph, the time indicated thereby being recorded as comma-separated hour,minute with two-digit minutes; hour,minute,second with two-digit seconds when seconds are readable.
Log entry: 10,48,00
